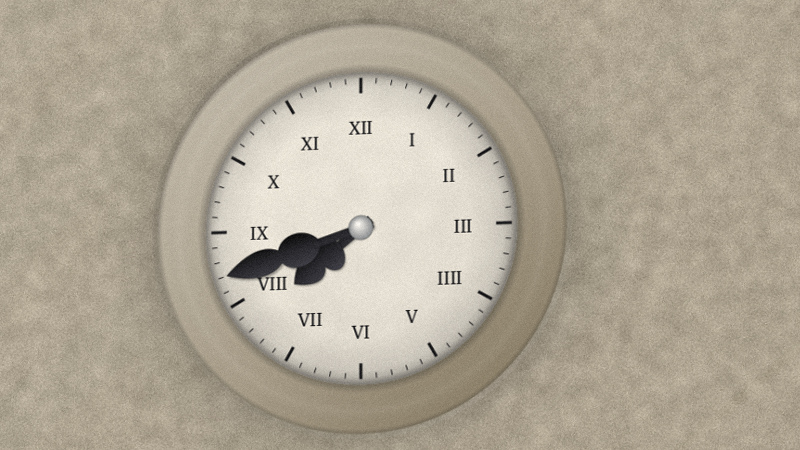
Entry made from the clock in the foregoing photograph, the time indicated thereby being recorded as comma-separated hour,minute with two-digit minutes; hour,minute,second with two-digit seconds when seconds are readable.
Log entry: 7,42
